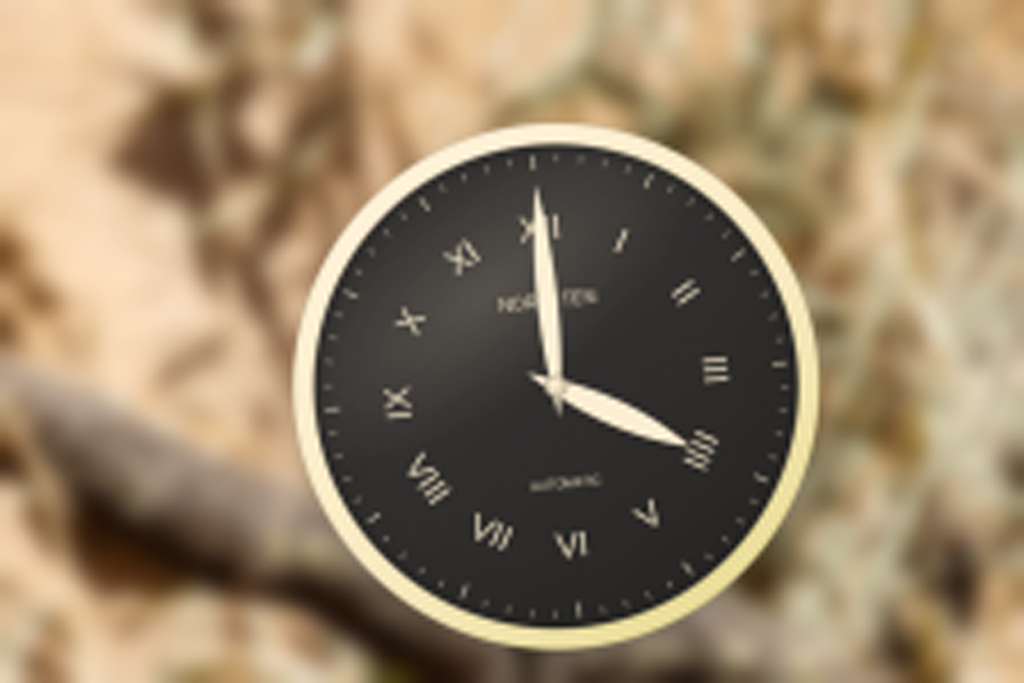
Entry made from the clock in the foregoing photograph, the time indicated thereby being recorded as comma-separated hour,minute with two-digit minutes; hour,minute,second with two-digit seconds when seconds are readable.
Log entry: 4,00
